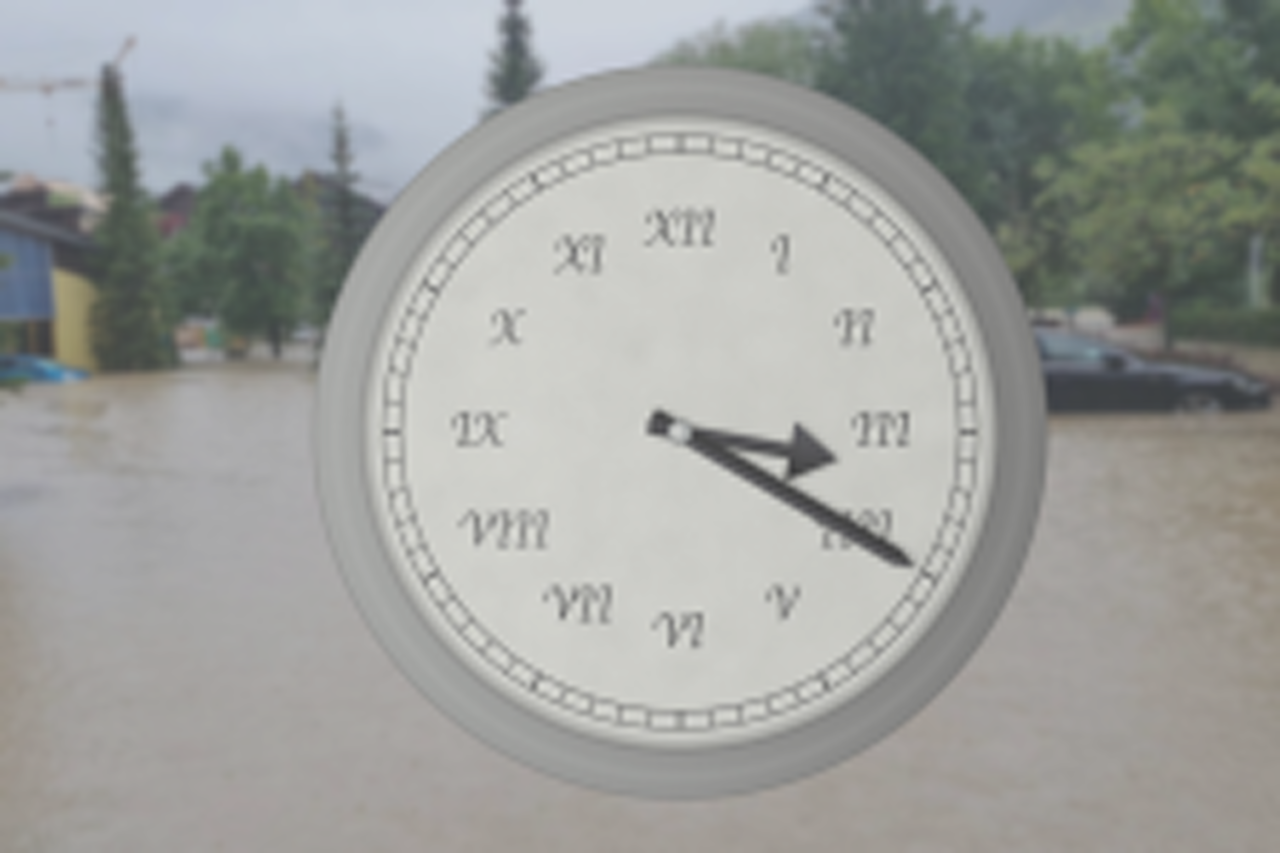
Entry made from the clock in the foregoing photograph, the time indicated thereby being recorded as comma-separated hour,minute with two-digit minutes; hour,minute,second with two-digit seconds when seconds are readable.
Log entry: 3,20
